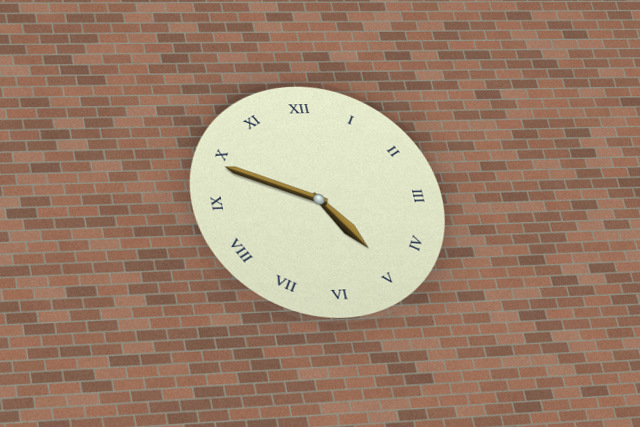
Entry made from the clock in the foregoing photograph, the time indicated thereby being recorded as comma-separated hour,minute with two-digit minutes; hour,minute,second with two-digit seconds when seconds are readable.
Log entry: 4,49
